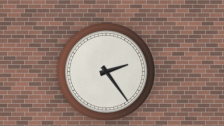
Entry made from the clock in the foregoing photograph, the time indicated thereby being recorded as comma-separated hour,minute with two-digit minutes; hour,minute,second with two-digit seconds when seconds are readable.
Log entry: 2,24
